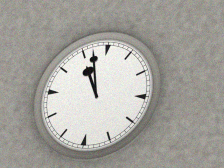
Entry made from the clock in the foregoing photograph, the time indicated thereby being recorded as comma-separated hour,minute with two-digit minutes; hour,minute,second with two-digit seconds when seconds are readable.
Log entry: 10,57
